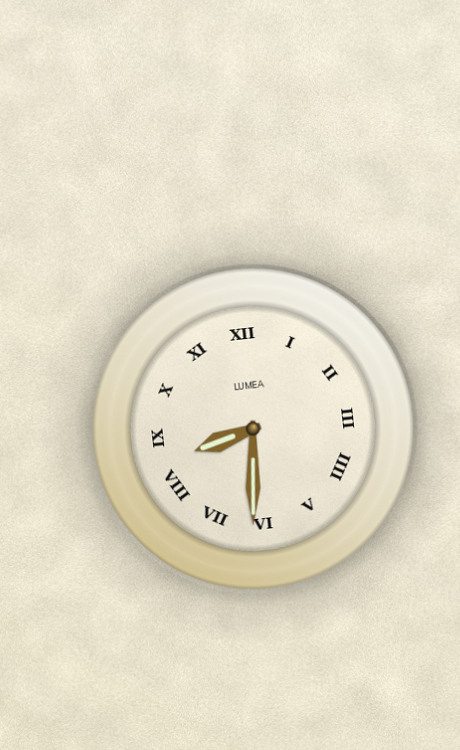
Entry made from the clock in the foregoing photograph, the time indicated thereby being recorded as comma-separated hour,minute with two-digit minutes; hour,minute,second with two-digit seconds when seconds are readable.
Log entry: 8,31
